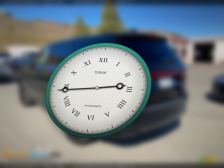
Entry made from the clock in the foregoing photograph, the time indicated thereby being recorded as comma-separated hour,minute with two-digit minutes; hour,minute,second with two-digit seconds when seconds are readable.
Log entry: 2,44
